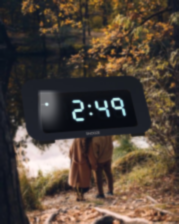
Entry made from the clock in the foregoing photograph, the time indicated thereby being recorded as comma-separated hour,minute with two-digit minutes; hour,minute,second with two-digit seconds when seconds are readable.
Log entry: 2,49
